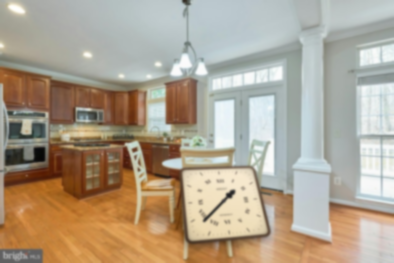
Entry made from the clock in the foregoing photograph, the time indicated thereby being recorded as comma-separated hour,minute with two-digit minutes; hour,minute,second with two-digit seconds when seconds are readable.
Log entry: 1,38
